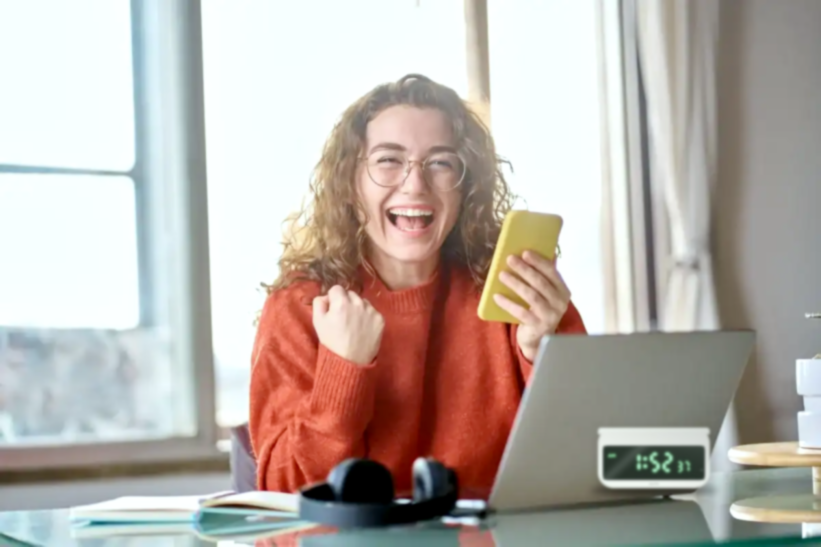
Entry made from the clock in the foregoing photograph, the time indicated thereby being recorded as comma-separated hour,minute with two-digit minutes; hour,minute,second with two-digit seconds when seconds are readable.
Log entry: 1,52
